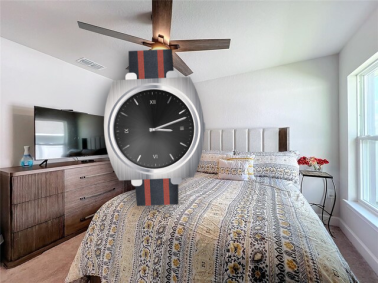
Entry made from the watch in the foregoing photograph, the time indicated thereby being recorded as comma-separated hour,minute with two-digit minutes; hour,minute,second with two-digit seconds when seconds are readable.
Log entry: 3,12
